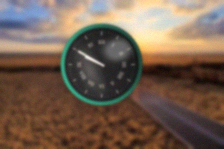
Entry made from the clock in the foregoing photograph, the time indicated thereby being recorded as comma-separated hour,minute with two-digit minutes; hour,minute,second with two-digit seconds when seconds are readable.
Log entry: 9,50
